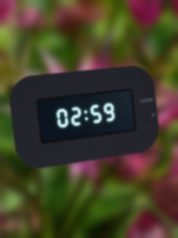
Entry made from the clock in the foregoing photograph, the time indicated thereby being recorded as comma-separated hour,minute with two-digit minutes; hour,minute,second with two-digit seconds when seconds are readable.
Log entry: 2,59
